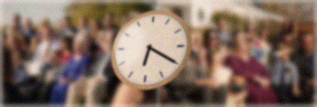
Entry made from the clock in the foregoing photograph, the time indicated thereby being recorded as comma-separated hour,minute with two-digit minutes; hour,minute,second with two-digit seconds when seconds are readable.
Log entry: 6,20
